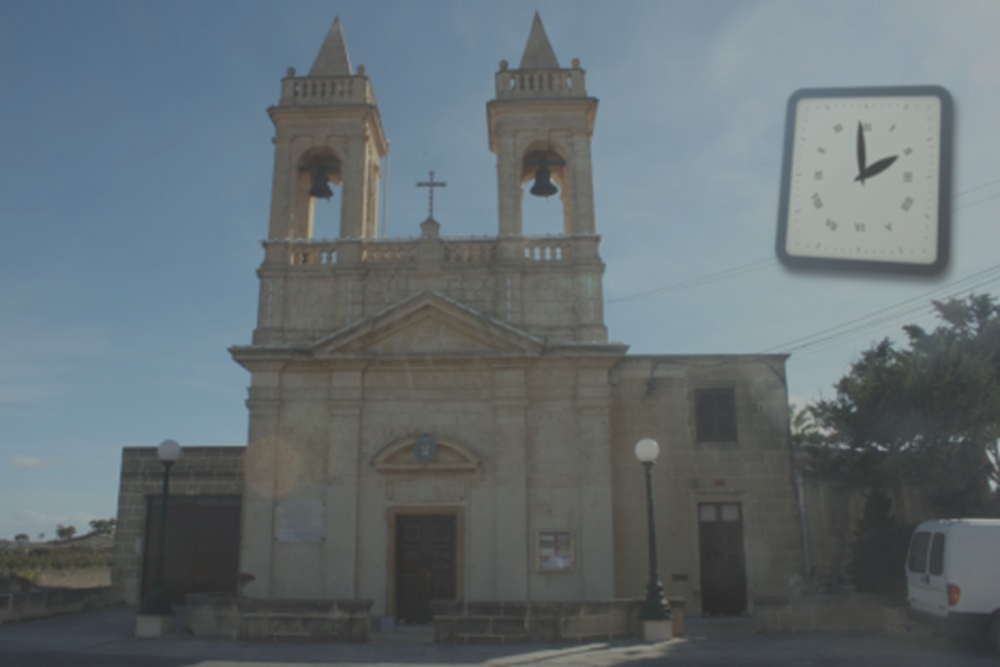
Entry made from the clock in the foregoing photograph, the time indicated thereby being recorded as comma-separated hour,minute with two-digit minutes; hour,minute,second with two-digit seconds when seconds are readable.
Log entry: 1,59
